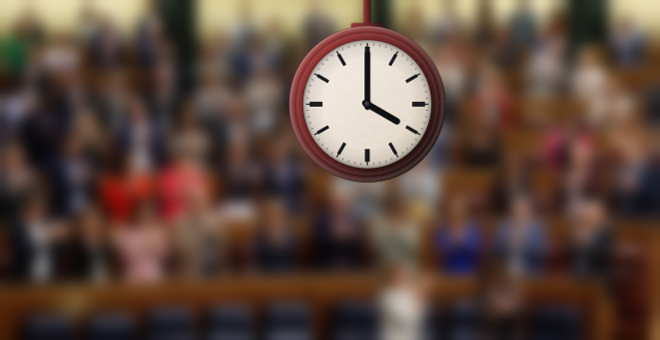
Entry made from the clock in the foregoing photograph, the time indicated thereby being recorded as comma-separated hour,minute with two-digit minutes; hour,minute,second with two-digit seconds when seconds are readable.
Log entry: 4,00
